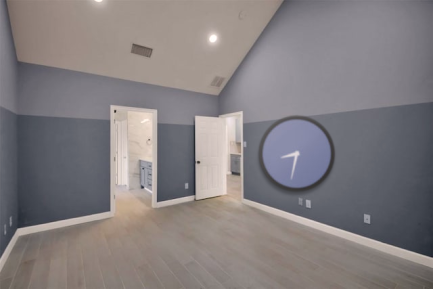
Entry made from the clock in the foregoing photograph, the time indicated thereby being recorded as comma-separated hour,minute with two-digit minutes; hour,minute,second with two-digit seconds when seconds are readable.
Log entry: 8,32
